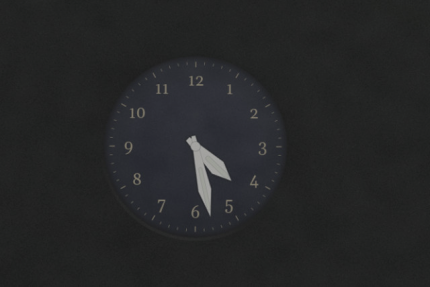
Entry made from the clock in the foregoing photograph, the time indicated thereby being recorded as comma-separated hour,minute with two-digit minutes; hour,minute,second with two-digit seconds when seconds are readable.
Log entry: 4,28
